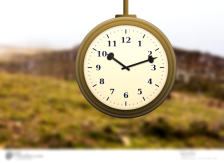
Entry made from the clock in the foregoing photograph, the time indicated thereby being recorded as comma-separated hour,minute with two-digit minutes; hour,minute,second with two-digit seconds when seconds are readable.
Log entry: 10,12
